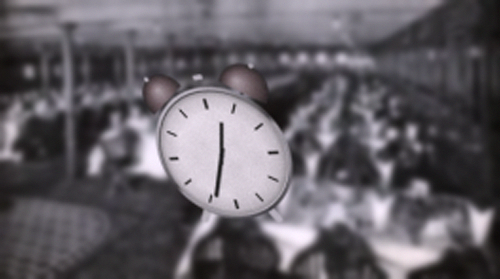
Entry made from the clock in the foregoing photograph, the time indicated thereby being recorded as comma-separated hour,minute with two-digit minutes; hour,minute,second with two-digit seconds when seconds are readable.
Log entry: 12,34
